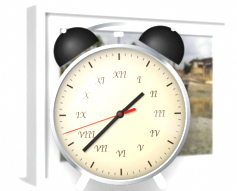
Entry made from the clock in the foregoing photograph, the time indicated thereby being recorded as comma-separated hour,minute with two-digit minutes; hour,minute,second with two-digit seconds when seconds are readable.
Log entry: 1,37,42
